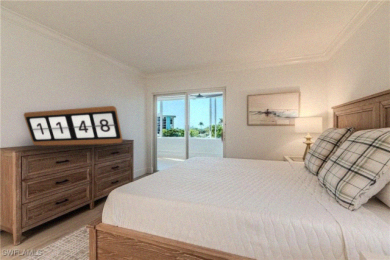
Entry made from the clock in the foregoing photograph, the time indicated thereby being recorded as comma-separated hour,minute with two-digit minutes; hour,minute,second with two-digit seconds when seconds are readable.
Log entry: 11,48
